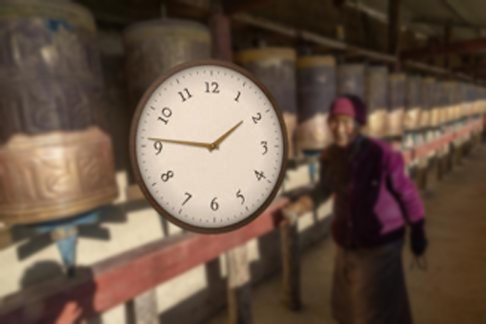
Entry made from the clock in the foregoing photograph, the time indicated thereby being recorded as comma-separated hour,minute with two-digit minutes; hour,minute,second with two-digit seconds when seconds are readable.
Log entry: 1,46
